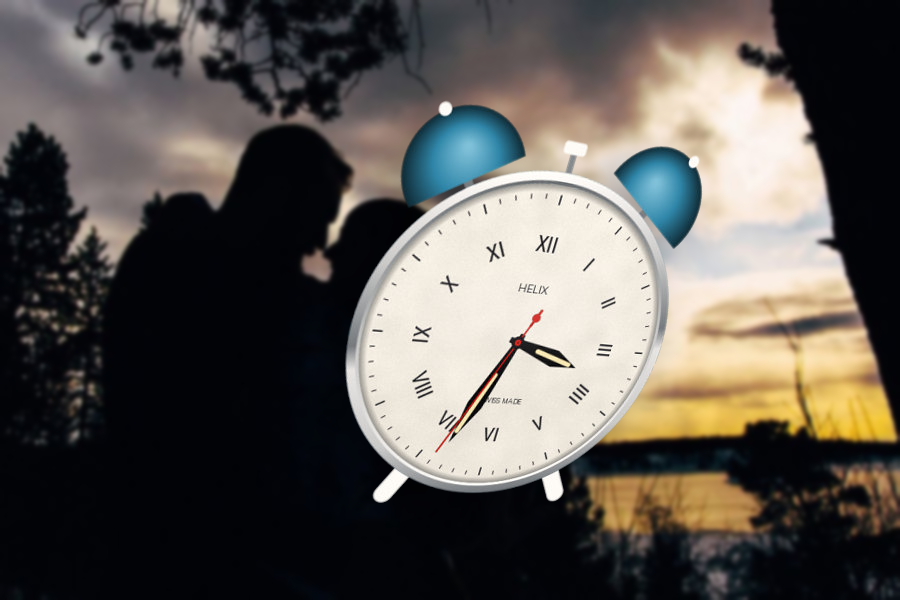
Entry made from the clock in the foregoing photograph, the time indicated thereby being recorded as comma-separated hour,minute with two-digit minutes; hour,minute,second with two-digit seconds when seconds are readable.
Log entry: 3,33,34
